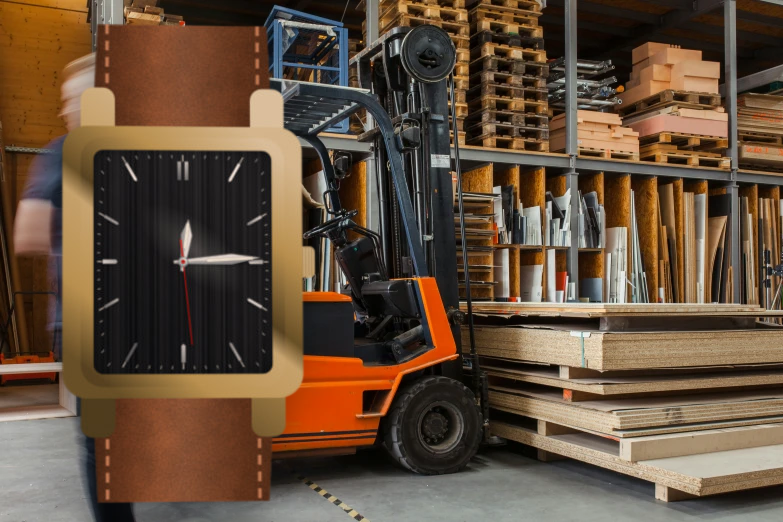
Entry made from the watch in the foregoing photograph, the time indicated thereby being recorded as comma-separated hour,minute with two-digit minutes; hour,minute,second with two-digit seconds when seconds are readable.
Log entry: 12,14,29
